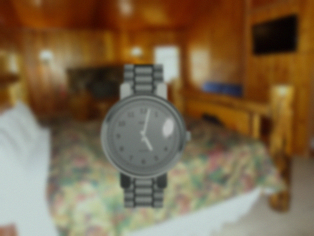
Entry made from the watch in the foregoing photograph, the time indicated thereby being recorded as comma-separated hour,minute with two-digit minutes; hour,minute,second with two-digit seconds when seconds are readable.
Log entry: 5,02
